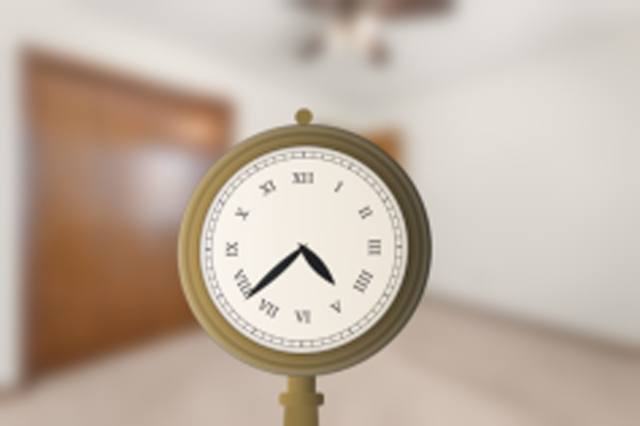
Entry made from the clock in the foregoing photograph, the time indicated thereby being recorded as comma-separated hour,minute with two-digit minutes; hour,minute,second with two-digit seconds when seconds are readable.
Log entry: 4,38
